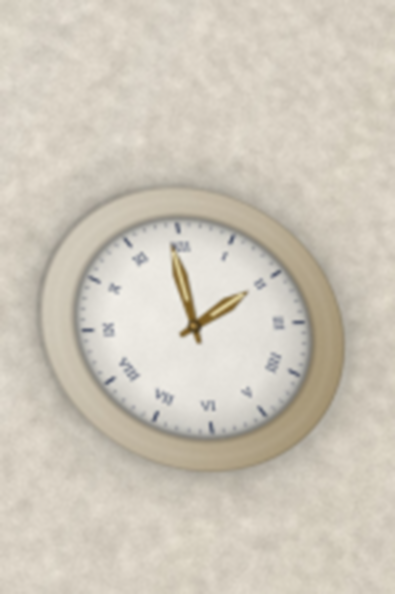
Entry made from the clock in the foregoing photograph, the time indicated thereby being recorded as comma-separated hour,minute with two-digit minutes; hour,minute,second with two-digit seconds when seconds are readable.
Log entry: 1,59
